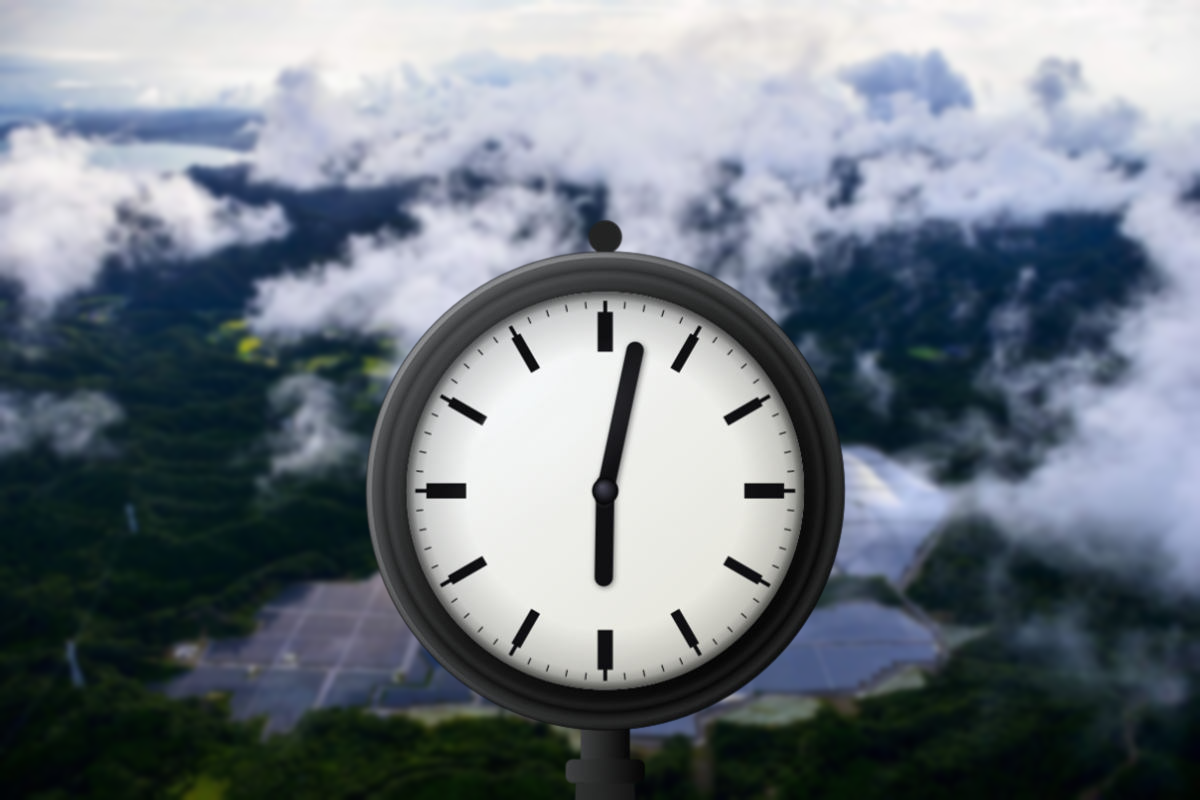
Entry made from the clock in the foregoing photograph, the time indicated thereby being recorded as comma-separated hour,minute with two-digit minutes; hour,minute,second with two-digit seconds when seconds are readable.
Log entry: 6,02
